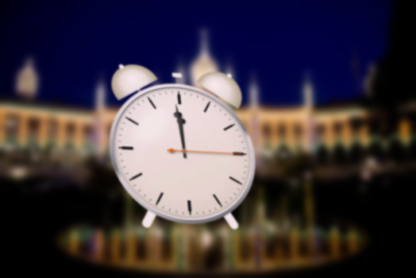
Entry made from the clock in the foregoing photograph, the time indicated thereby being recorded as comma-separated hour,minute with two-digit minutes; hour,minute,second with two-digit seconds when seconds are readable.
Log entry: 11,59,15
